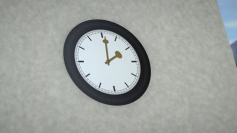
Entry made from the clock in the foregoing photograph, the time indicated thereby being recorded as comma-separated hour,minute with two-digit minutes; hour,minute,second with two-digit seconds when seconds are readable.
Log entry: 2,01
